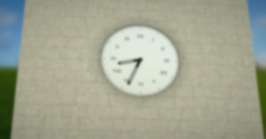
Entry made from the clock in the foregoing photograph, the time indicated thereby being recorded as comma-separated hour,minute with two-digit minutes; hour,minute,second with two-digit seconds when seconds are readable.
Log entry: 8,34
